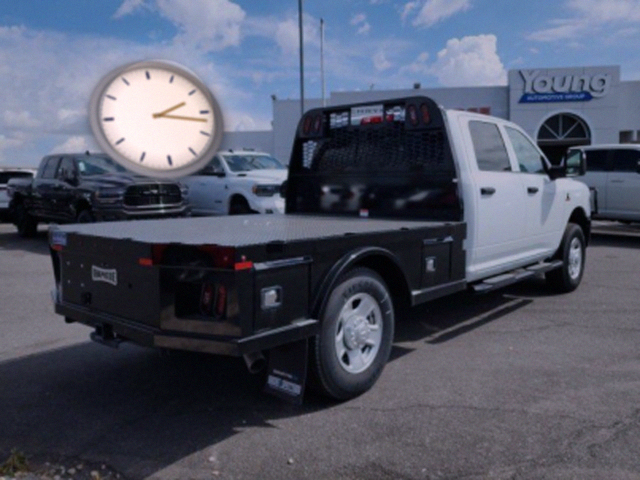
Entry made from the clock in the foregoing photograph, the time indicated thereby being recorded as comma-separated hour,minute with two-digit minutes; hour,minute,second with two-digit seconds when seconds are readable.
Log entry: 2,17
